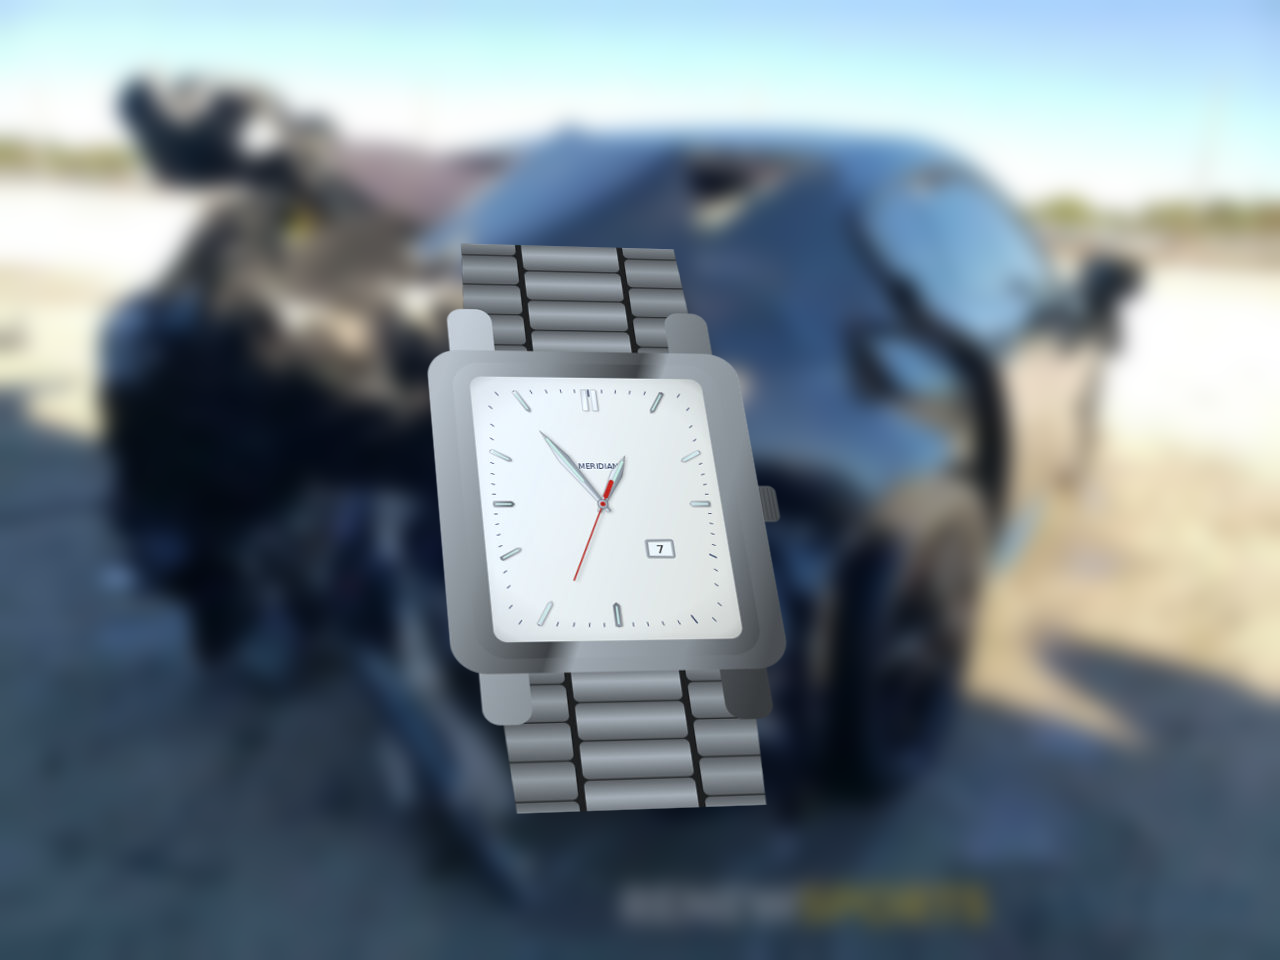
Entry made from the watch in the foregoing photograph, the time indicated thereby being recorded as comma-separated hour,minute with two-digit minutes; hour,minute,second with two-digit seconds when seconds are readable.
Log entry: 12,54,34
